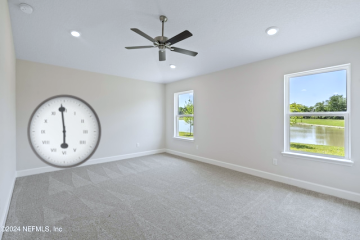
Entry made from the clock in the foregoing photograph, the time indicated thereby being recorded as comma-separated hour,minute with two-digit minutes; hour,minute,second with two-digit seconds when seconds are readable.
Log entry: 5,59
